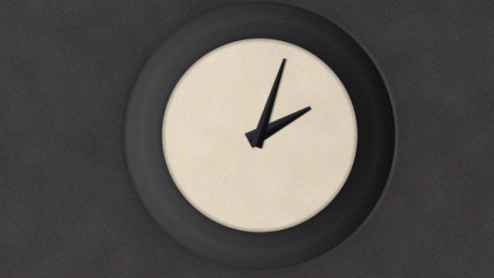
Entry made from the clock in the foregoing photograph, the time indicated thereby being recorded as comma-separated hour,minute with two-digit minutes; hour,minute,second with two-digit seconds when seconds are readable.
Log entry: 2,03
